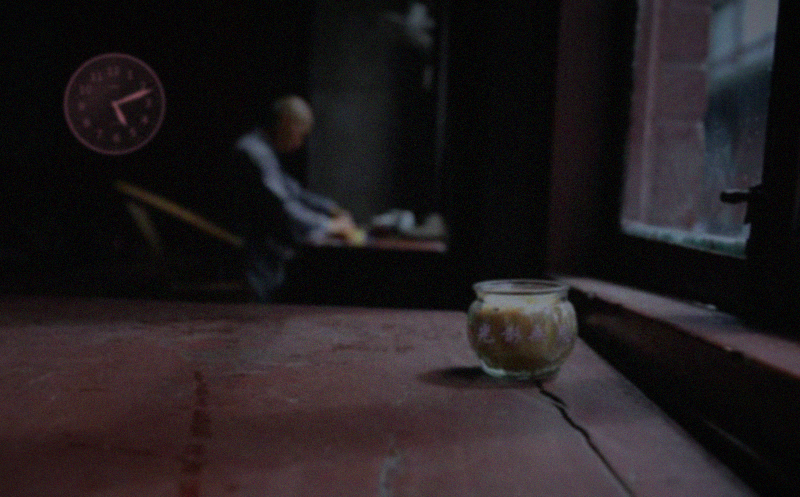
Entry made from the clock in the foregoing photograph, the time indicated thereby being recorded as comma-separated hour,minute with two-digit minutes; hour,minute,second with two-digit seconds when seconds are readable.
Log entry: 5,12
